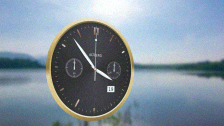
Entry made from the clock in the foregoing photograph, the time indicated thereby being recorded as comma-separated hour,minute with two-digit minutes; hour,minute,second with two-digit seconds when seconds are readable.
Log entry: 3,53
